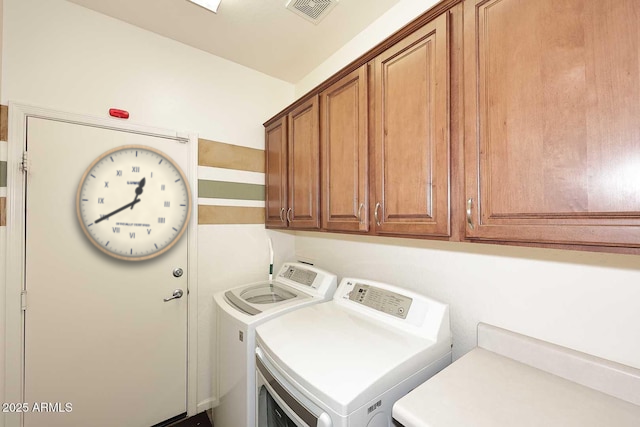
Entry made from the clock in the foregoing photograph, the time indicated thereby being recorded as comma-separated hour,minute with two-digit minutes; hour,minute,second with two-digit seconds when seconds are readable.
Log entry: 12,40
